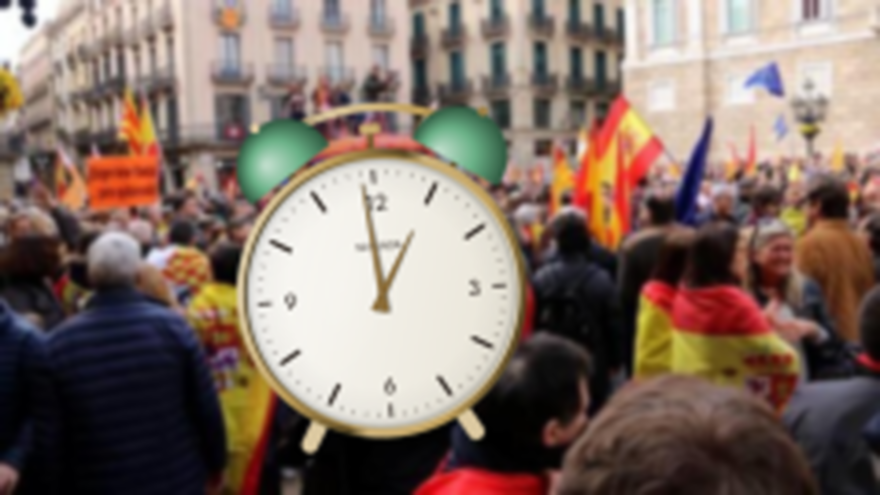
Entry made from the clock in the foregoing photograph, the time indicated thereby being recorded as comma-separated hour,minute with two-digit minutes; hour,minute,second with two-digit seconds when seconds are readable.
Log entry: 12,59
